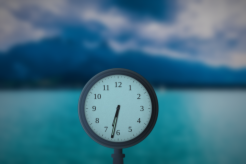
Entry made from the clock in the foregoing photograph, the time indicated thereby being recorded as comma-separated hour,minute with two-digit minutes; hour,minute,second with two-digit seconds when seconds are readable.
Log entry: 6,32
